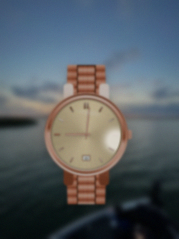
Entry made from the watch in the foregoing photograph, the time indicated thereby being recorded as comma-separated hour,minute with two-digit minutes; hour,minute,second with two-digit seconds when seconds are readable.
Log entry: 9,01
